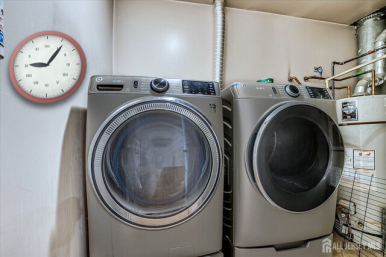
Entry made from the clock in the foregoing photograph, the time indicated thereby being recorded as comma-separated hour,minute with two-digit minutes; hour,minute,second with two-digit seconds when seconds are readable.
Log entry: 9,06
